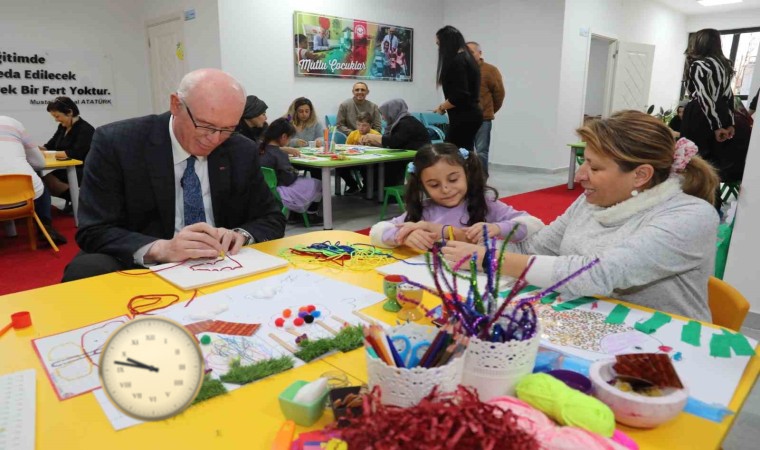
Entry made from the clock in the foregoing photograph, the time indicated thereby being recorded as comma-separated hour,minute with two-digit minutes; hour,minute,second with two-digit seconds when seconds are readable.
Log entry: 9,47
